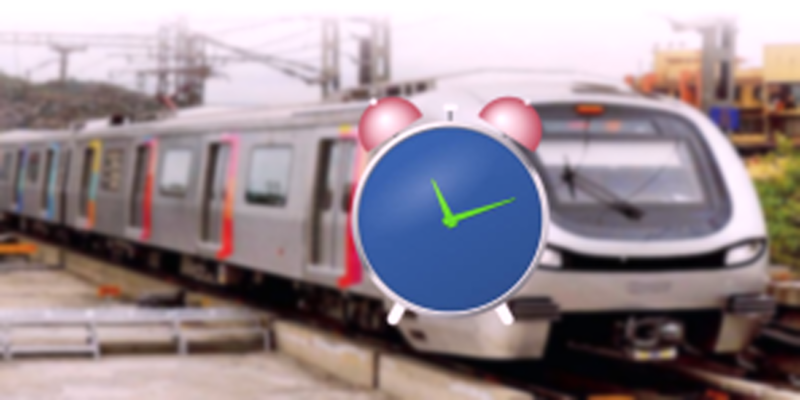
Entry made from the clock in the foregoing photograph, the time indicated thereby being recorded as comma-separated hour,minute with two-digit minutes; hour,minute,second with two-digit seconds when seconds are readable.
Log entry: 11,12
